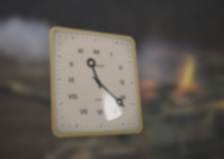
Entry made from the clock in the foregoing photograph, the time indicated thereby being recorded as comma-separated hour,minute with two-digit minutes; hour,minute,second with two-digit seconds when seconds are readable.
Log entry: 11,22
